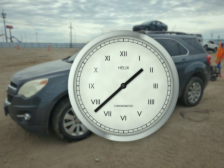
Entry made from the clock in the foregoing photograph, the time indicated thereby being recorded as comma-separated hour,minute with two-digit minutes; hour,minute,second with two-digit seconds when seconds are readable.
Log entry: 1,38
